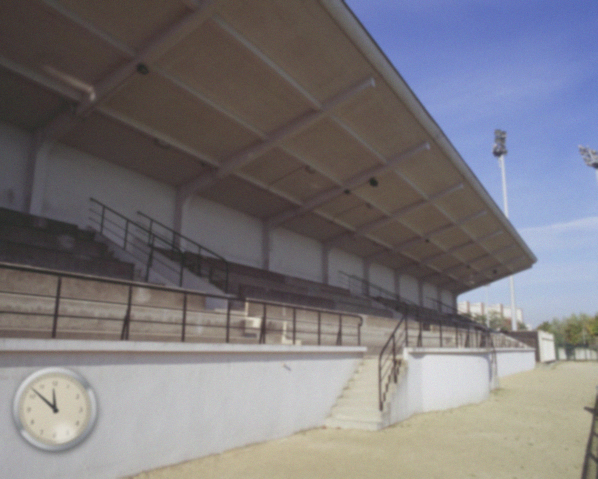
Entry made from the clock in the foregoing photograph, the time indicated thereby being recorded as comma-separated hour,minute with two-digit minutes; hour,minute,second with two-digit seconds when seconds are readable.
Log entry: 11,52
